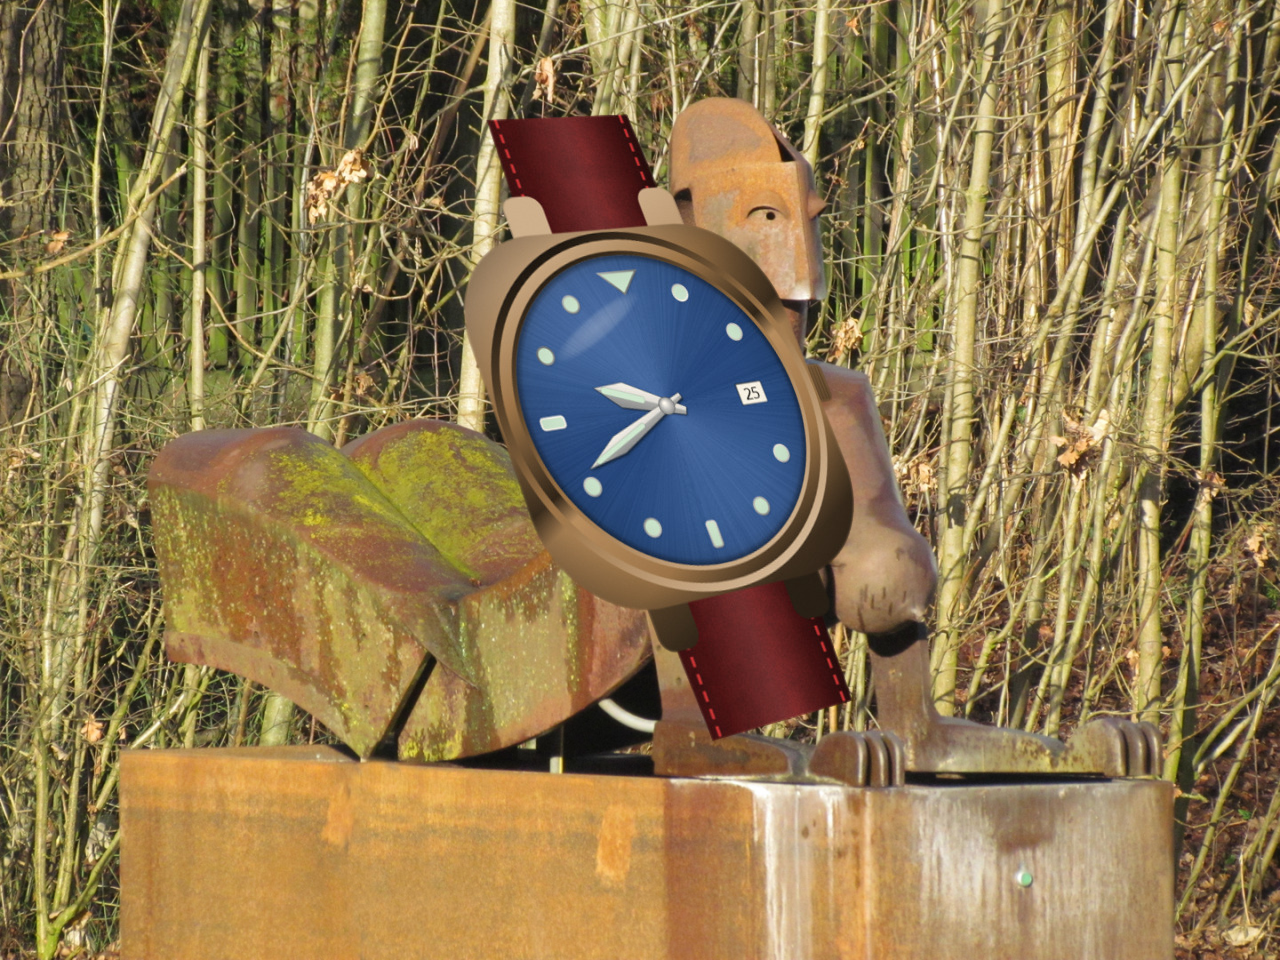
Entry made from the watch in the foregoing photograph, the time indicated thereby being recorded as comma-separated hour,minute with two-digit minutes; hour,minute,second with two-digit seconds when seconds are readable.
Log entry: 9,41
